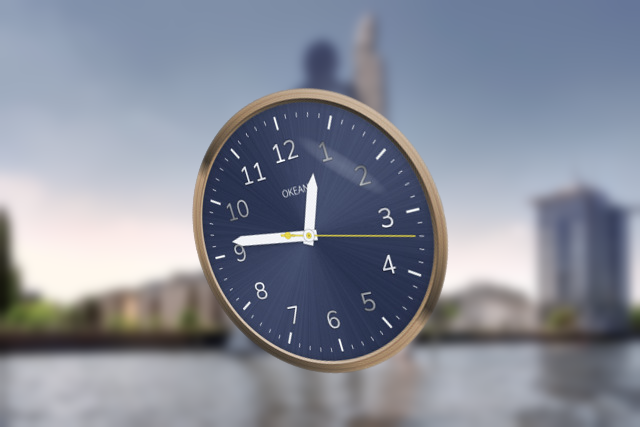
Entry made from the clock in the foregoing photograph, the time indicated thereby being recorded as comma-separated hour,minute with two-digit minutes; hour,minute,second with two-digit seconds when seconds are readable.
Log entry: 12,46,17
